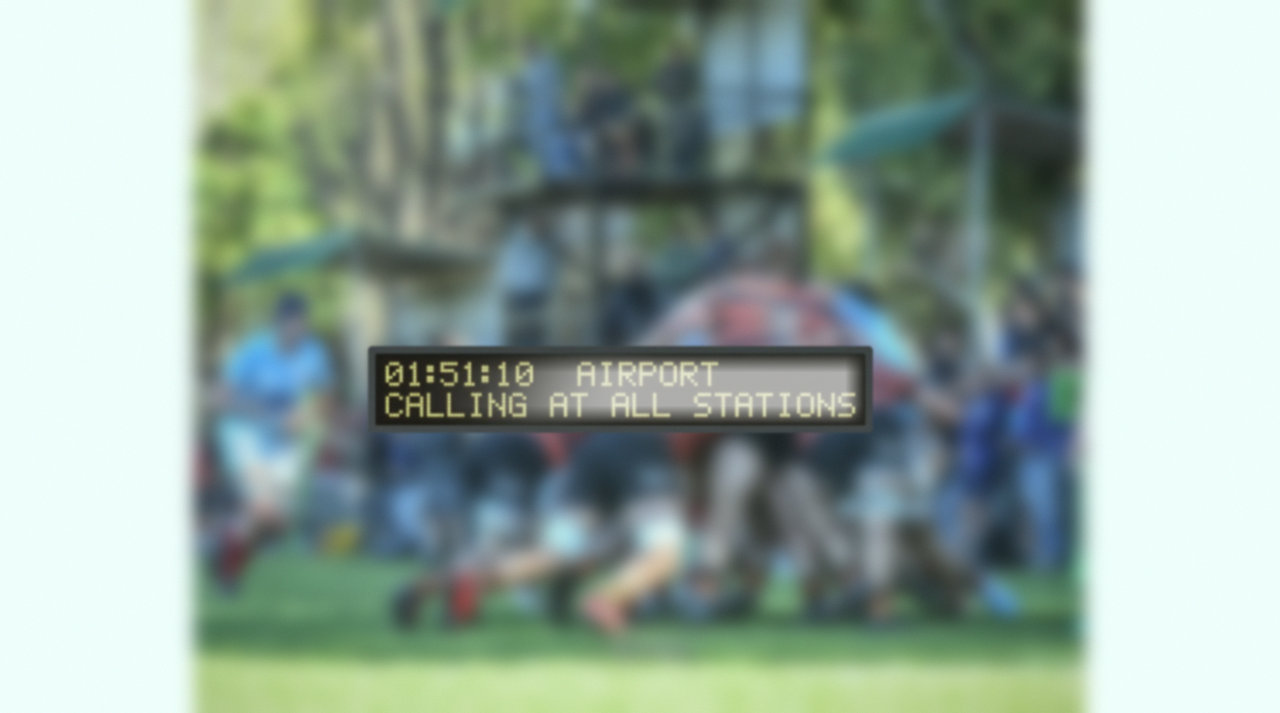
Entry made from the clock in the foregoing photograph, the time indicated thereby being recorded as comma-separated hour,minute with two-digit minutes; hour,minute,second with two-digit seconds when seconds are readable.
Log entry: 1,51,10
